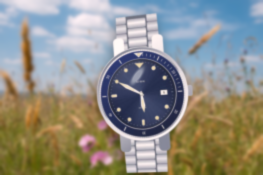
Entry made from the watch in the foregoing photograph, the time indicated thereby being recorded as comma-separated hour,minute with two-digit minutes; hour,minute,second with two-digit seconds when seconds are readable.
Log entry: 5,50
